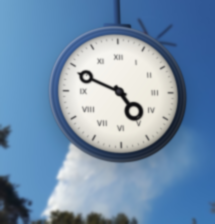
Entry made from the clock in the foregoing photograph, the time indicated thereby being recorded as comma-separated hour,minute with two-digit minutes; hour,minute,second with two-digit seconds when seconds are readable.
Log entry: 4,49
